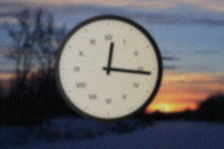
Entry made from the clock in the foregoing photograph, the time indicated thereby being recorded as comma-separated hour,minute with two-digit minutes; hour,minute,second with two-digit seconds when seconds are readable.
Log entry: 12,16
